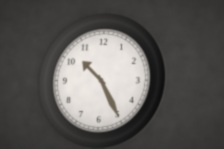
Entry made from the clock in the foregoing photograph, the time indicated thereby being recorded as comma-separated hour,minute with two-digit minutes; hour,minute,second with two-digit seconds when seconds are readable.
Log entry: 10,25
